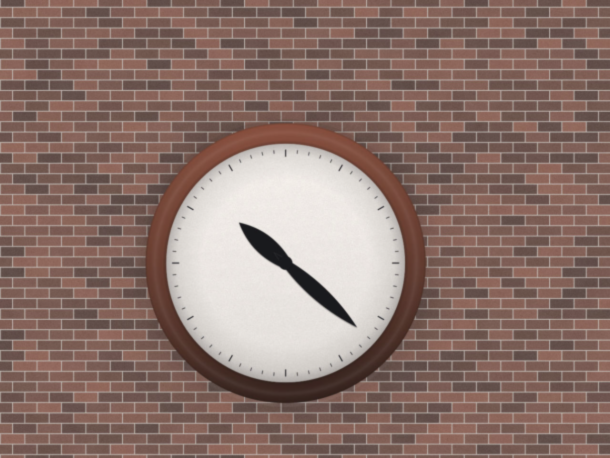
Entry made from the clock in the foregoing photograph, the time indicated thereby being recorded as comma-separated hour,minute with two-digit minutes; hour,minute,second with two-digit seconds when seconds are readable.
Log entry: 10,22
